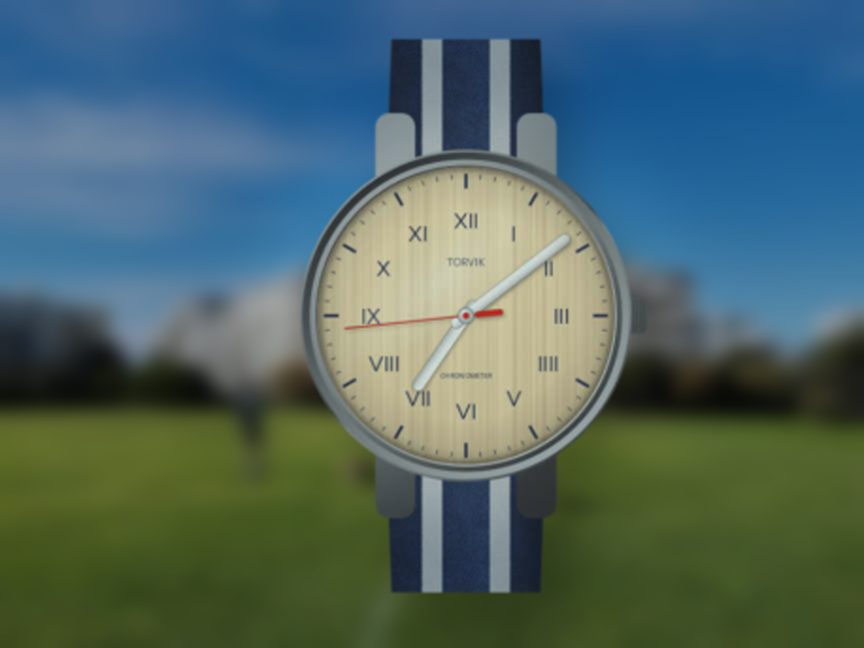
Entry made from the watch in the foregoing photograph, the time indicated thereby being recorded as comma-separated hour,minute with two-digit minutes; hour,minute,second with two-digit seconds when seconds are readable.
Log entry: 7,08,44
